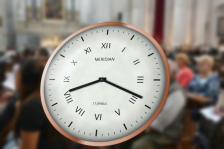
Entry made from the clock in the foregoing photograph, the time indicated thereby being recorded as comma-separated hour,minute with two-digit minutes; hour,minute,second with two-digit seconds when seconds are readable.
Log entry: 8,19
